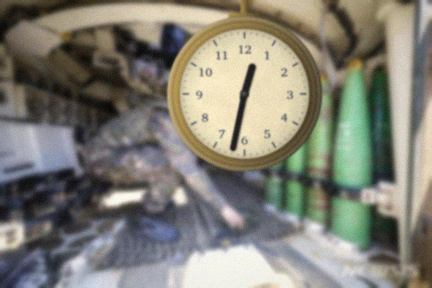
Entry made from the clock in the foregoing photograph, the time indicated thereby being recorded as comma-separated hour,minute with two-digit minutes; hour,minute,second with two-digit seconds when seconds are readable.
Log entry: 12,32
